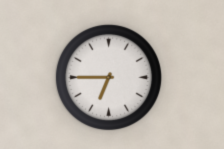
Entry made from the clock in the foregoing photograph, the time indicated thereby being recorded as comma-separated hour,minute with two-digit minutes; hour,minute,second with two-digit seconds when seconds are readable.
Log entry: 6,45
